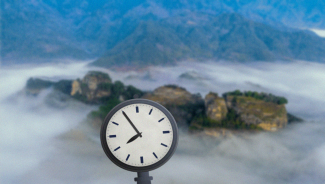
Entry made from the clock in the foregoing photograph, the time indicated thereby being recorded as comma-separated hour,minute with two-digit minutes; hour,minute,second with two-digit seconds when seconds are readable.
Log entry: 7,55
